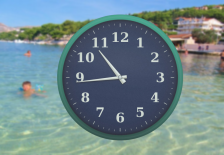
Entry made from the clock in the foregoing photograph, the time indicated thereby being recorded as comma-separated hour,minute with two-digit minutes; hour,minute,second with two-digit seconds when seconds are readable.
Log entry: 10,44
